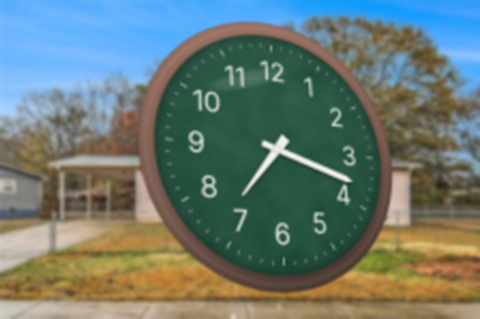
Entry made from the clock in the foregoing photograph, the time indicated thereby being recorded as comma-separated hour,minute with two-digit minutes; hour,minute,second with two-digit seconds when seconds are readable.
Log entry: 7,18
